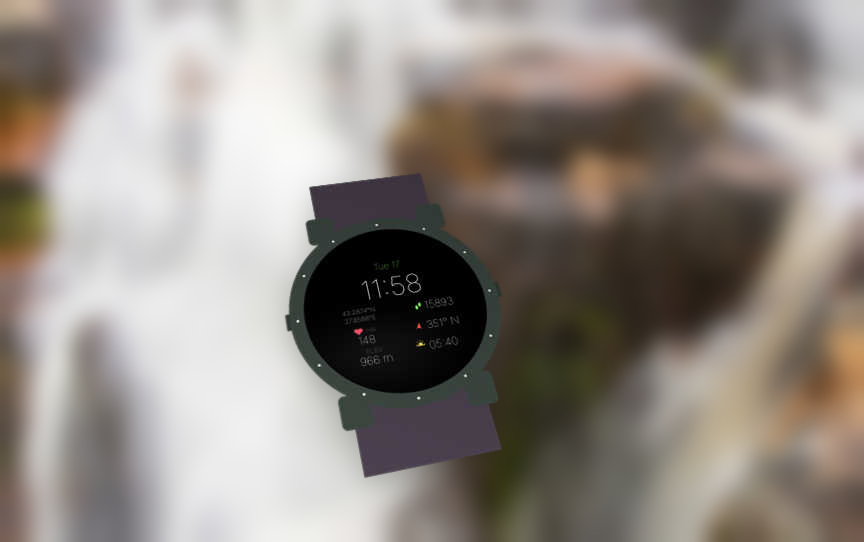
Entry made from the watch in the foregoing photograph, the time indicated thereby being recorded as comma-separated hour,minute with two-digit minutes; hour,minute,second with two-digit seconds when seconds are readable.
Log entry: 11,58
